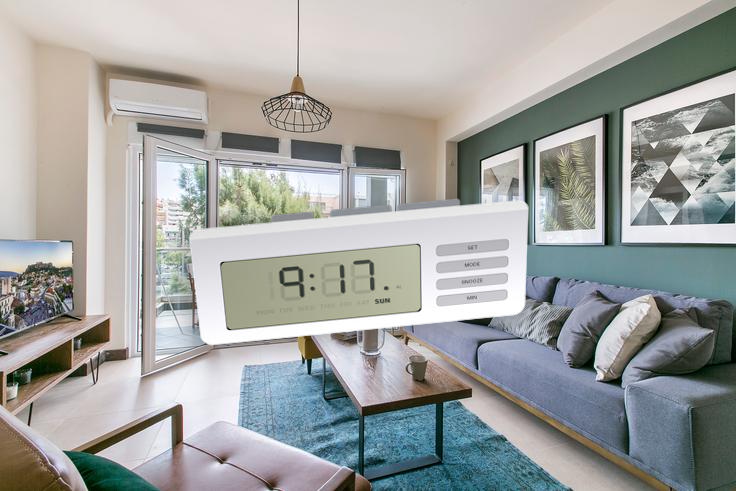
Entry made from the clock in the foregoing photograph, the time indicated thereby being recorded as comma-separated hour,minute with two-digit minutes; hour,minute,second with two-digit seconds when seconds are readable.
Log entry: 9,17
